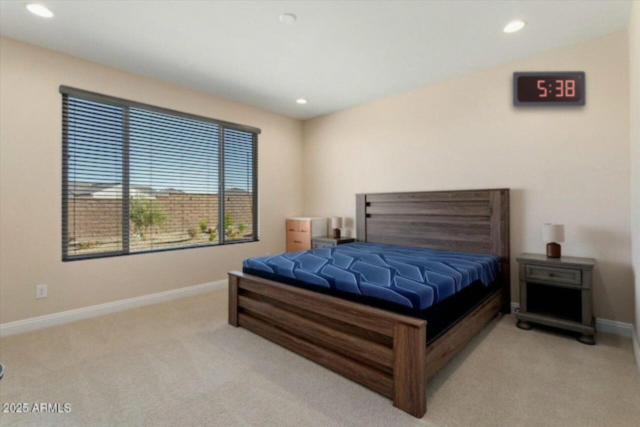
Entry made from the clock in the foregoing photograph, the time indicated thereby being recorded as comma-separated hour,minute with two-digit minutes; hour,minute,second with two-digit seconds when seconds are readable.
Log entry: 5,38
